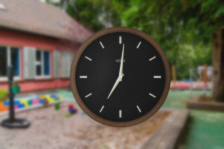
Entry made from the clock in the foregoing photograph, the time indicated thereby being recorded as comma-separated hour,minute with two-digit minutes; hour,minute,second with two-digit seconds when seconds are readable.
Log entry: 7,01
